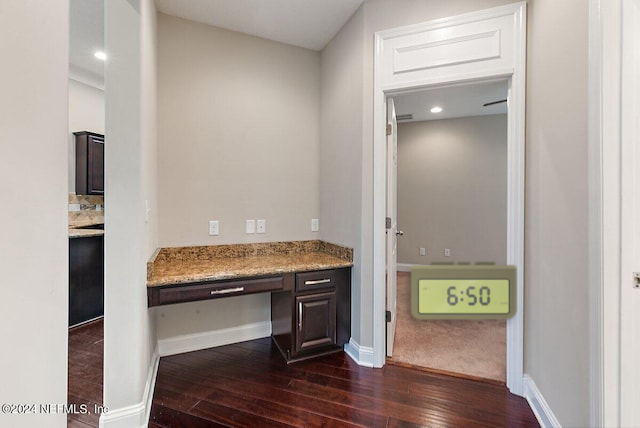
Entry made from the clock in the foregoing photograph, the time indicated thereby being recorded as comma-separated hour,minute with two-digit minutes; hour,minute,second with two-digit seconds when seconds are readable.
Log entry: 6,50
